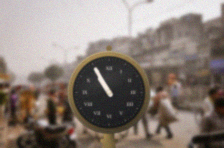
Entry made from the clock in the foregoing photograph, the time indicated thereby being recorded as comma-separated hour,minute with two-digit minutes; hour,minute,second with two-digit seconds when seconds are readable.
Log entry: 10,55
